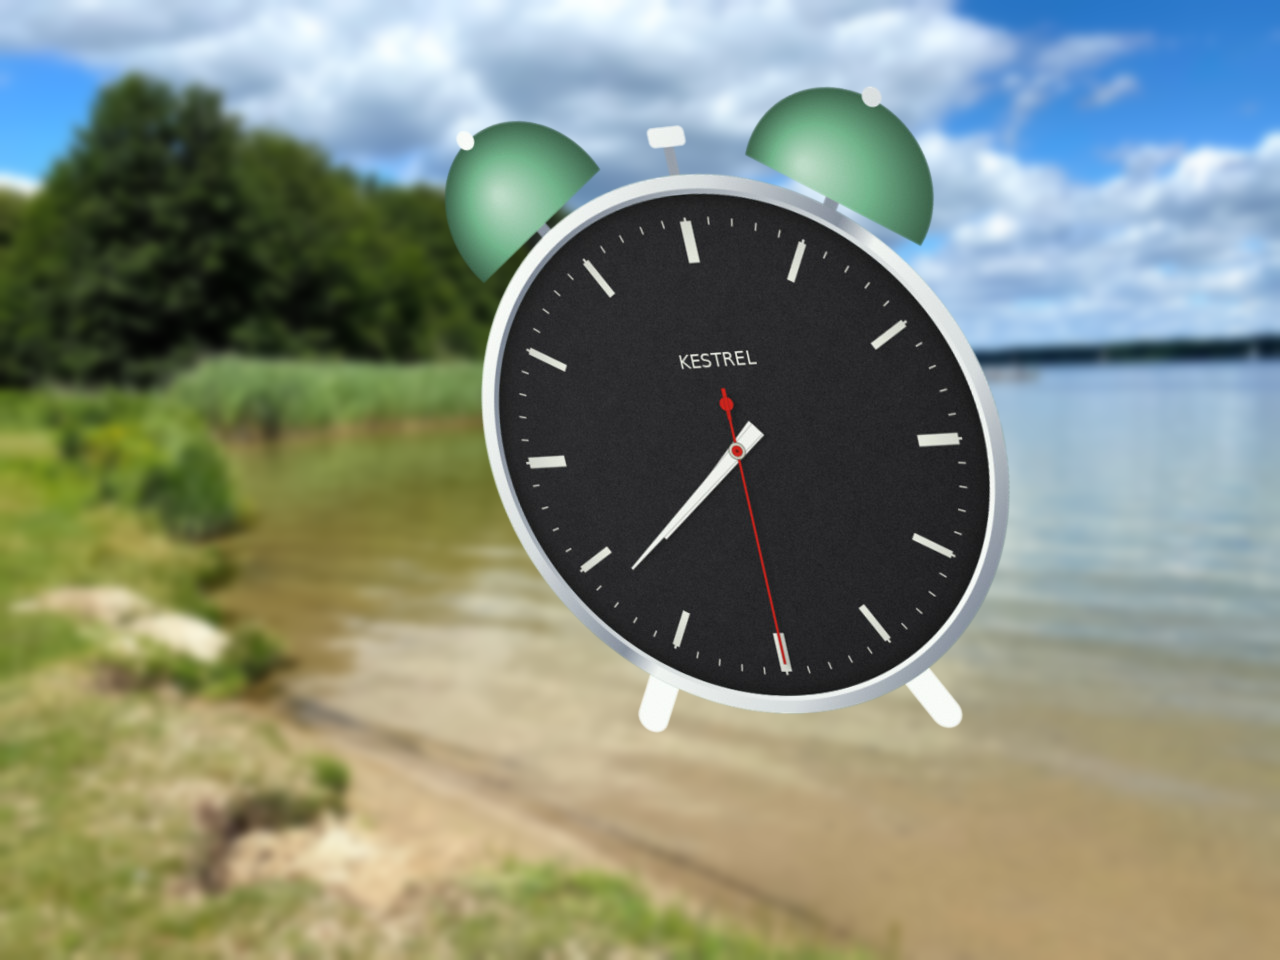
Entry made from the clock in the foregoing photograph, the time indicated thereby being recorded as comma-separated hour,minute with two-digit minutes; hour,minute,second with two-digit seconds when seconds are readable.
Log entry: 7,38,30
